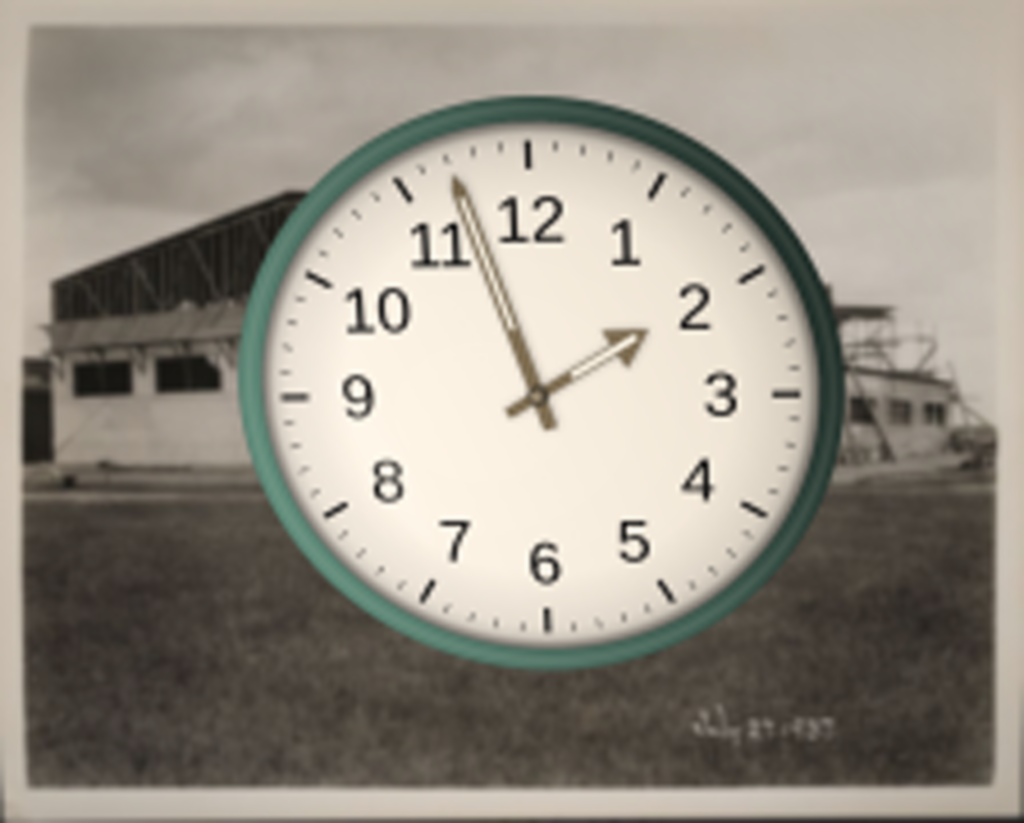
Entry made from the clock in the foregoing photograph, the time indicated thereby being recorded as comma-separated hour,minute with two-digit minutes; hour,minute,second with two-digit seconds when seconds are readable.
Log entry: 1,57
